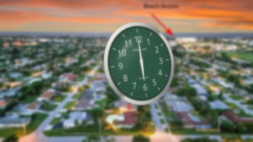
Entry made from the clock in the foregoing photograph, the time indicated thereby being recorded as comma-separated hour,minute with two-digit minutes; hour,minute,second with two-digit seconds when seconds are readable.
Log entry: 6,00
